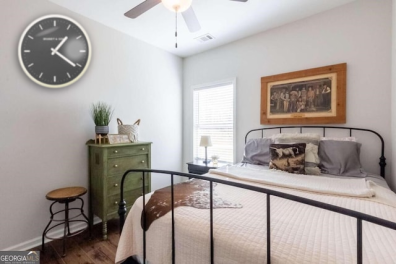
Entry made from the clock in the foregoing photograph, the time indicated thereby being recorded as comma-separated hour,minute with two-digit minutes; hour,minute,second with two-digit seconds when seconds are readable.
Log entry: 1,21
